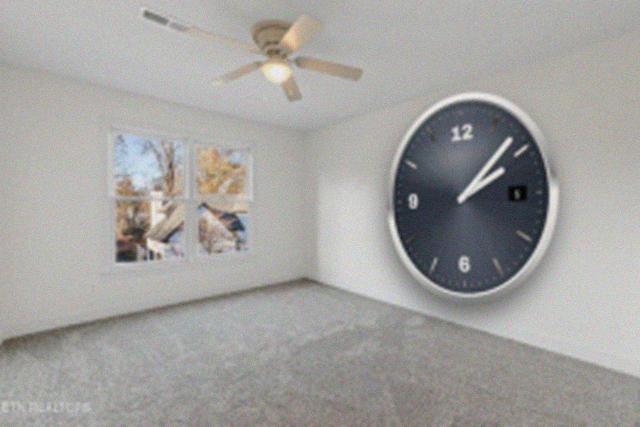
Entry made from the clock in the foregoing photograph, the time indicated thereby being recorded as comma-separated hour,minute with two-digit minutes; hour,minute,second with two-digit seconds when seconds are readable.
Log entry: 2,08
